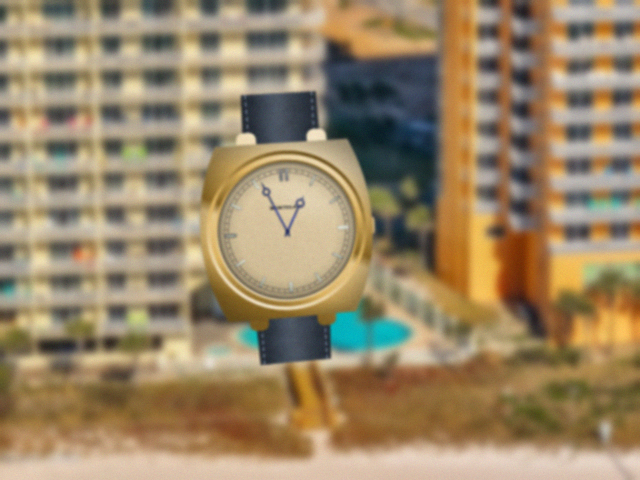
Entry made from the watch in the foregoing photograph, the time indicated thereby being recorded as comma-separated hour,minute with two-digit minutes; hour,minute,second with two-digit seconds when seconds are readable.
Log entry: 12,56
